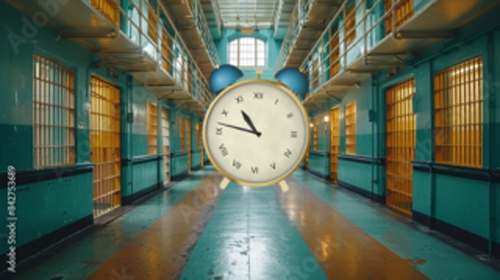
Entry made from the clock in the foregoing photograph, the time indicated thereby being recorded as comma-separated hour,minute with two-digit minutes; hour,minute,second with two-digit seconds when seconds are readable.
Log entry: 10,47
